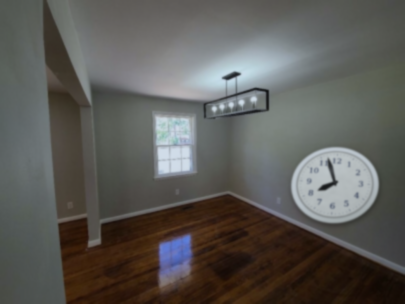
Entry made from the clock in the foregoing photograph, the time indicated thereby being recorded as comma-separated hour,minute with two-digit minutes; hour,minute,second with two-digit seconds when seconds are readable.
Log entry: 7,57
